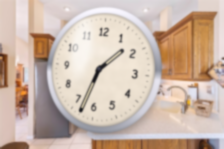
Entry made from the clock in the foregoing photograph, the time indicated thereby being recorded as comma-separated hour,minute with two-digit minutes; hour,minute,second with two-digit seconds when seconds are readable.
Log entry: 1,33
